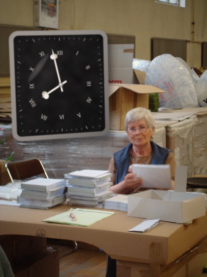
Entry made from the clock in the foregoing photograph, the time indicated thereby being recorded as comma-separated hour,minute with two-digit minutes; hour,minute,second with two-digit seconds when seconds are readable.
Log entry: 7,58
